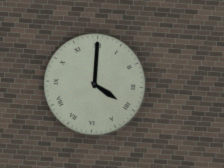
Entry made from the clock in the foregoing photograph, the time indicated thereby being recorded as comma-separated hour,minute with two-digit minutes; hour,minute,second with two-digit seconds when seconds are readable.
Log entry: 4,00
